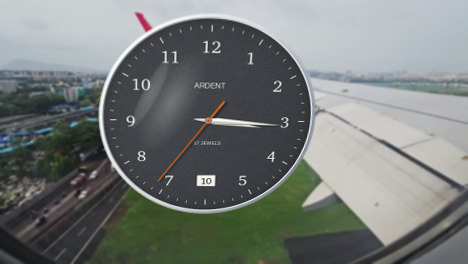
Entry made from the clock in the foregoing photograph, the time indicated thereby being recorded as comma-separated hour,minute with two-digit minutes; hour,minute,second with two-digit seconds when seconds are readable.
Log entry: 3,15,36
